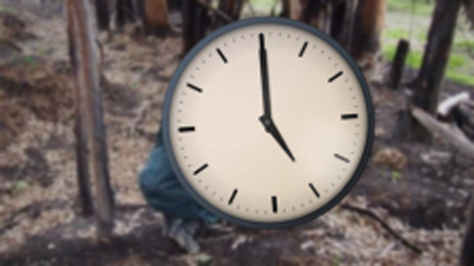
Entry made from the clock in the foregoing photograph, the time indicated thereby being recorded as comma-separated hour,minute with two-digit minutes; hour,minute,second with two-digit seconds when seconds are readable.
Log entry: 5,00
